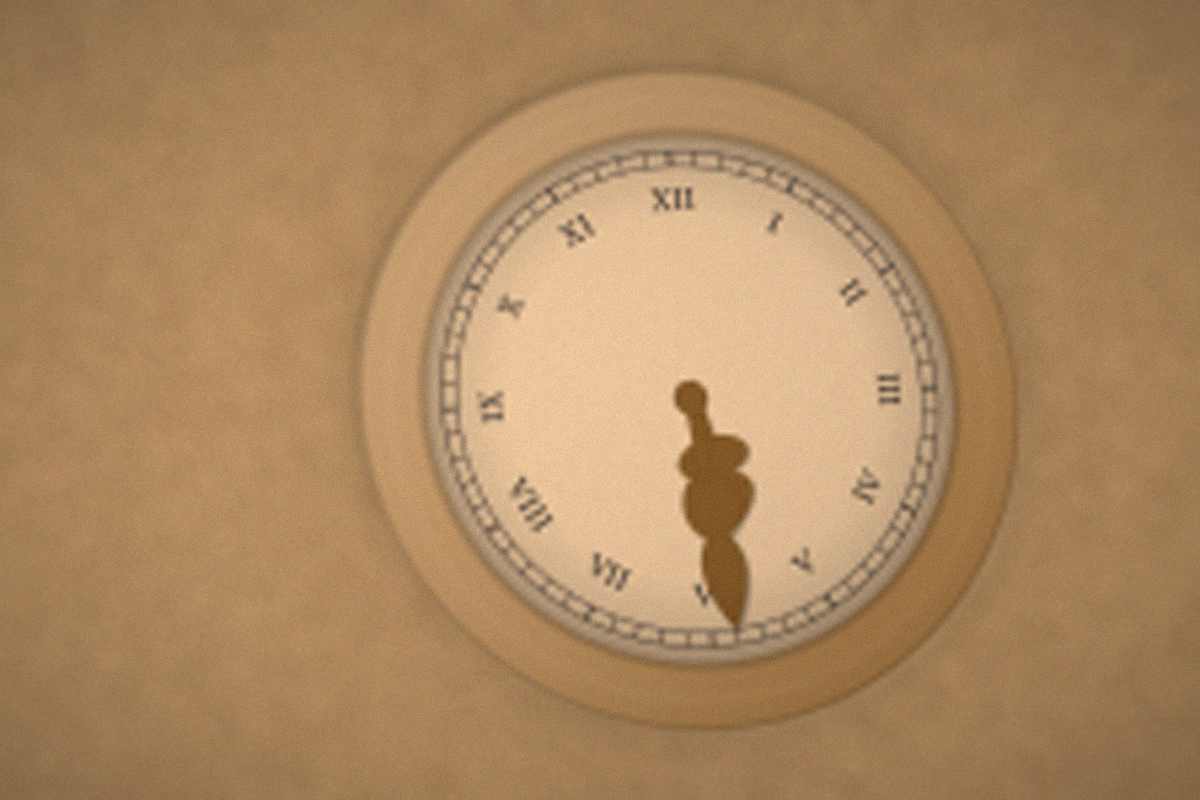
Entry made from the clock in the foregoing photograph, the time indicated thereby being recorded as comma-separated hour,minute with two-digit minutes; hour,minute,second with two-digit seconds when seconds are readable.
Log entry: 5,29
